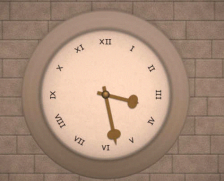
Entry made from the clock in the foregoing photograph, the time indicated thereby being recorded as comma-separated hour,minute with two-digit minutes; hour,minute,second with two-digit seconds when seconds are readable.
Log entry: 3,28
